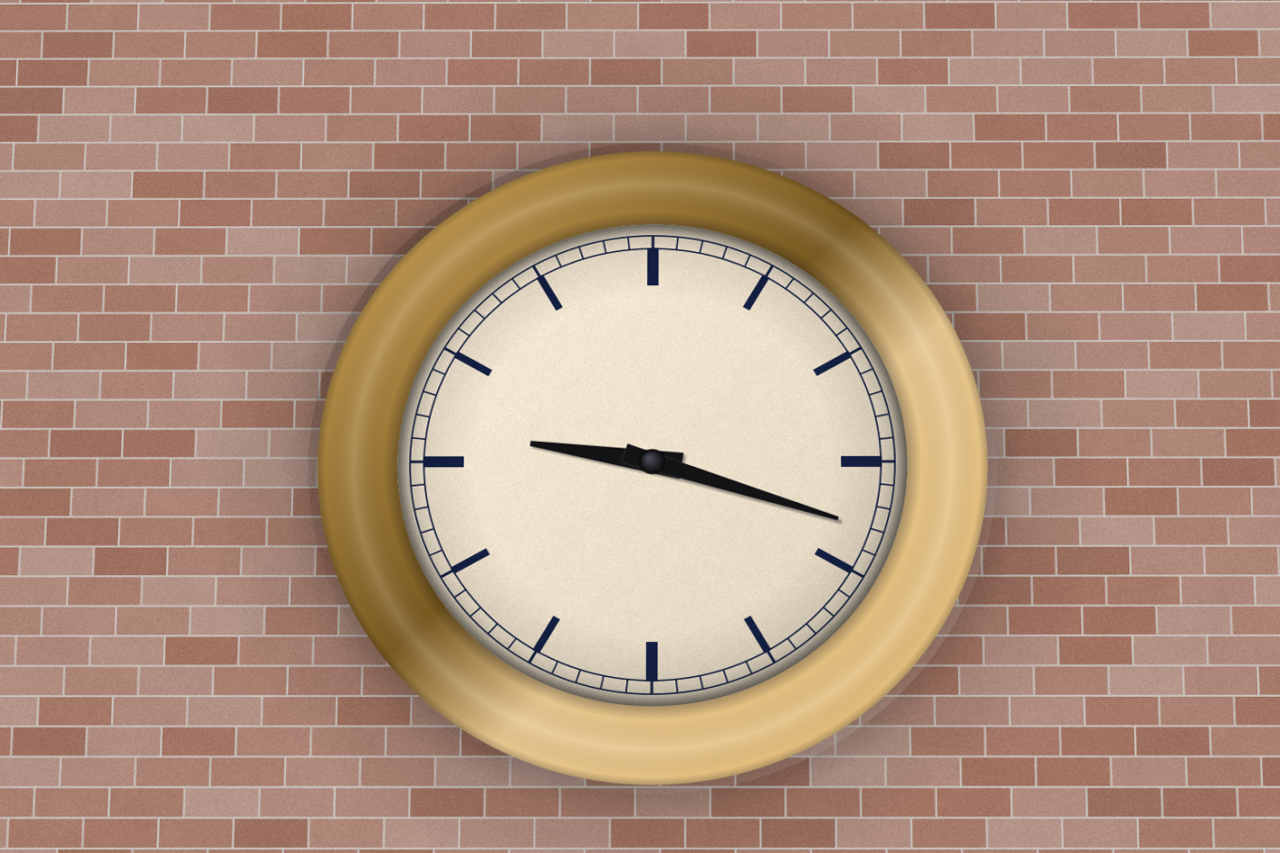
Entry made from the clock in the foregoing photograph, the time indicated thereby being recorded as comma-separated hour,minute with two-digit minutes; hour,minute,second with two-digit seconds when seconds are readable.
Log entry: 9,18
